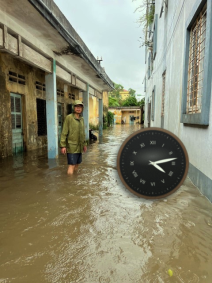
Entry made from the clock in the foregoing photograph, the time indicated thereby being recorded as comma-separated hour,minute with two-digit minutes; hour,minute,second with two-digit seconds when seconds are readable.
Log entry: 4,13
